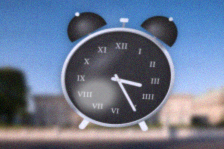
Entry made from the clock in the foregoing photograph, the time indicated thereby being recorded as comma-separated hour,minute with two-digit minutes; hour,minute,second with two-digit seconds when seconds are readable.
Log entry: 3,25
